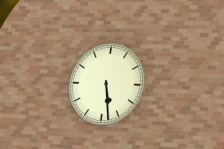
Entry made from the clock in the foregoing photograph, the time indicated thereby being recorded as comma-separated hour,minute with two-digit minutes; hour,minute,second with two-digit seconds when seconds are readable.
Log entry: 5,28
